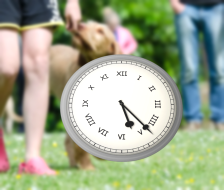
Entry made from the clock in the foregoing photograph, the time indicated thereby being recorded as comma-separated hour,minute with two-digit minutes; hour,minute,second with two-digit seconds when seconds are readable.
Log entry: 5,23
